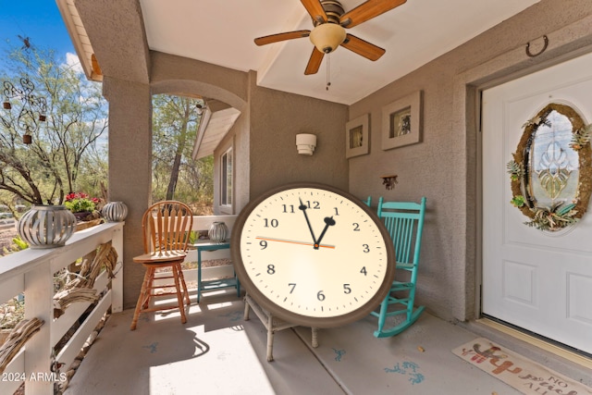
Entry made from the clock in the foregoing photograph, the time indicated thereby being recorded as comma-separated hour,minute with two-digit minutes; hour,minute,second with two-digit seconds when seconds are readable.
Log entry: 12,57,46
